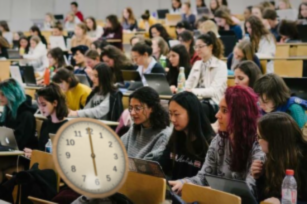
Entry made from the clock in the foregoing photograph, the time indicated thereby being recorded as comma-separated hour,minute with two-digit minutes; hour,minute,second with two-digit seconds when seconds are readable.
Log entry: 6,00
